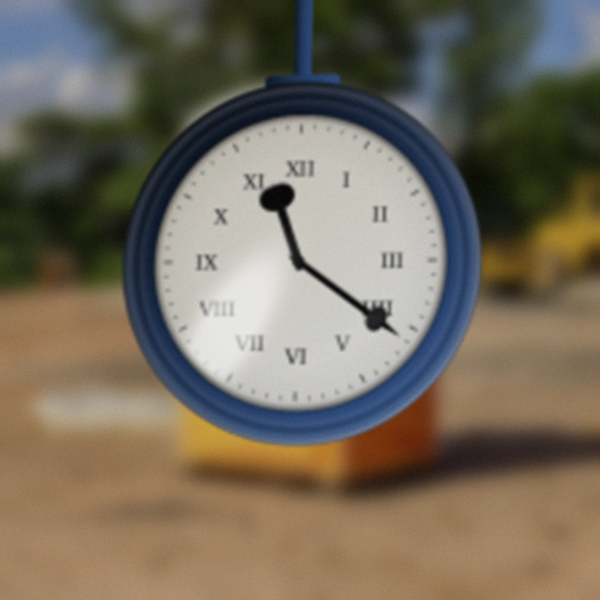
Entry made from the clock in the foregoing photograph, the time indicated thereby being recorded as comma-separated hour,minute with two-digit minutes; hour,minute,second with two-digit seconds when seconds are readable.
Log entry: 11,21
